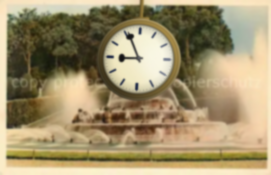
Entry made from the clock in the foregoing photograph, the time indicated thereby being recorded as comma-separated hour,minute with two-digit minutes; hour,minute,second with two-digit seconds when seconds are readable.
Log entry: 8,56
